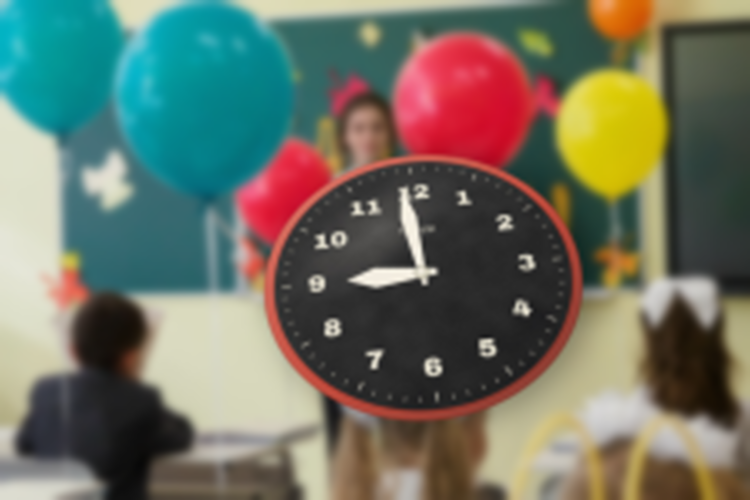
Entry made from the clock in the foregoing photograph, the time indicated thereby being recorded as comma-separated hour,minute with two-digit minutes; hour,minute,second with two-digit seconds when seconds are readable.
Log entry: 8,59
